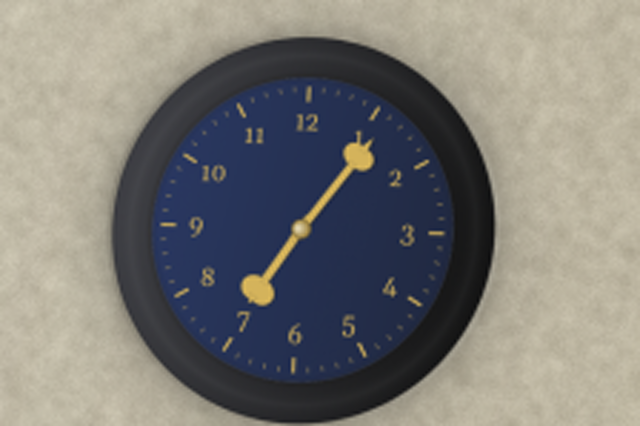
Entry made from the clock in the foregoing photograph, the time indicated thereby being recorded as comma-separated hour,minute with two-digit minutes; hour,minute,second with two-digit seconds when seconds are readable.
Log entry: 7,06
